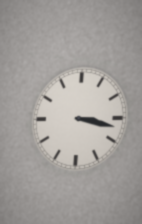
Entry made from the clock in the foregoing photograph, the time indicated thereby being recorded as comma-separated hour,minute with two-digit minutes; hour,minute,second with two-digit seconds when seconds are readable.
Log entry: 3,17
